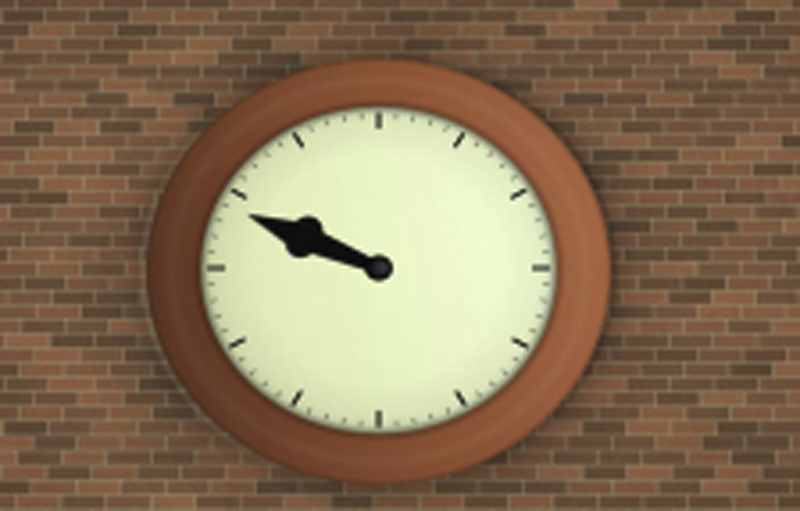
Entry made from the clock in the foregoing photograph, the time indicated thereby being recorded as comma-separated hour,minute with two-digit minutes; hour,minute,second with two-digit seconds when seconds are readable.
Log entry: 9,49
